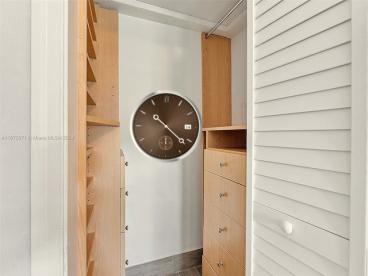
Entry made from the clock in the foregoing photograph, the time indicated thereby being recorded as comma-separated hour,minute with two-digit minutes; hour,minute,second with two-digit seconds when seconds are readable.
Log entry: 10,22
